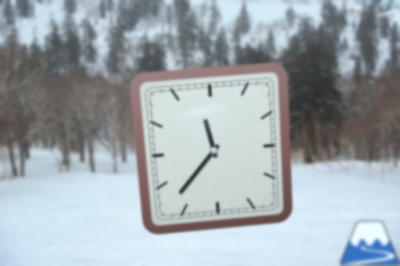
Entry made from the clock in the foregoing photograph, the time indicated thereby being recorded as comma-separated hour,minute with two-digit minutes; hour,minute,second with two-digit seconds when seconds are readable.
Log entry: 11,37
